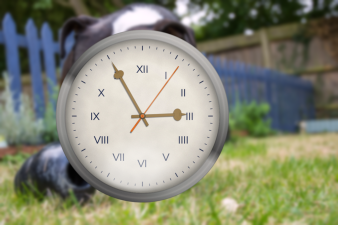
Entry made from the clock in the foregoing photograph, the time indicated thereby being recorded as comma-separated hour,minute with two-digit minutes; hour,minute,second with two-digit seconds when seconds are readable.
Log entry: 2,55,06
